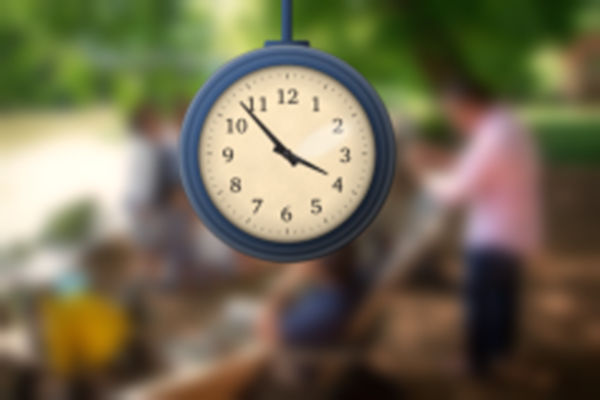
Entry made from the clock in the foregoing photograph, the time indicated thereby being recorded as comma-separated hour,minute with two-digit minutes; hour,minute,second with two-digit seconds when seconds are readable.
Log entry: 3,53
